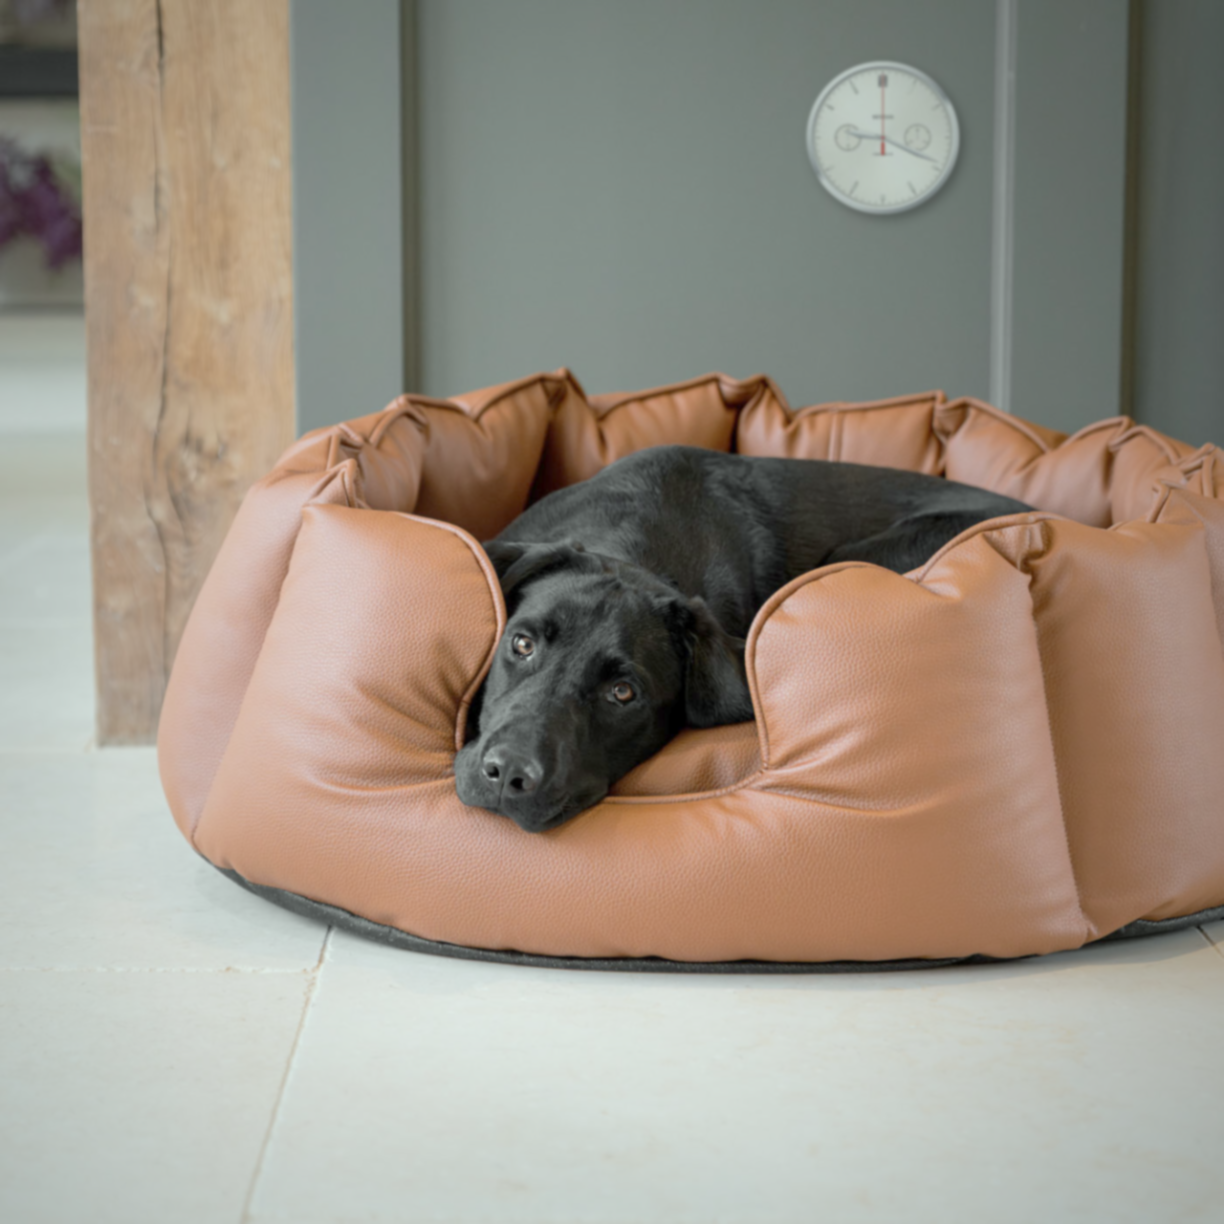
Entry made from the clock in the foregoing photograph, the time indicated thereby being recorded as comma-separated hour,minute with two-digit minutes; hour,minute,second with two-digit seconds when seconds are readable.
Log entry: 9,19
